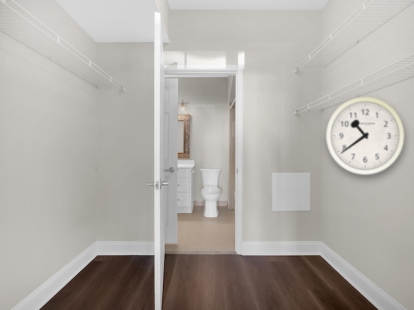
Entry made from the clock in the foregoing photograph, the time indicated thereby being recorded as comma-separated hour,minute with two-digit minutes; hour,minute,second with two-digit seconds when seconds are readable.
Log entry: 10,39
